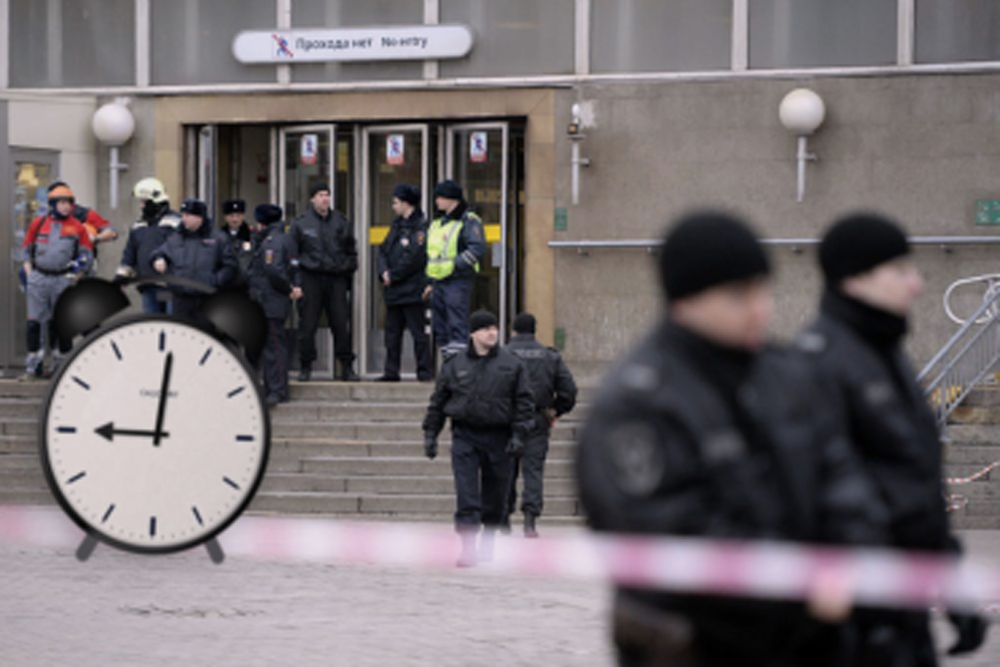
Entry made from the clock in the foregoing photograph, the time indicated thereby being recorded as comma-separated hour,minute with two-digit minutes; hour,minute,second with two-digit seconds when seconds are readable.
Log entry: 9,01
